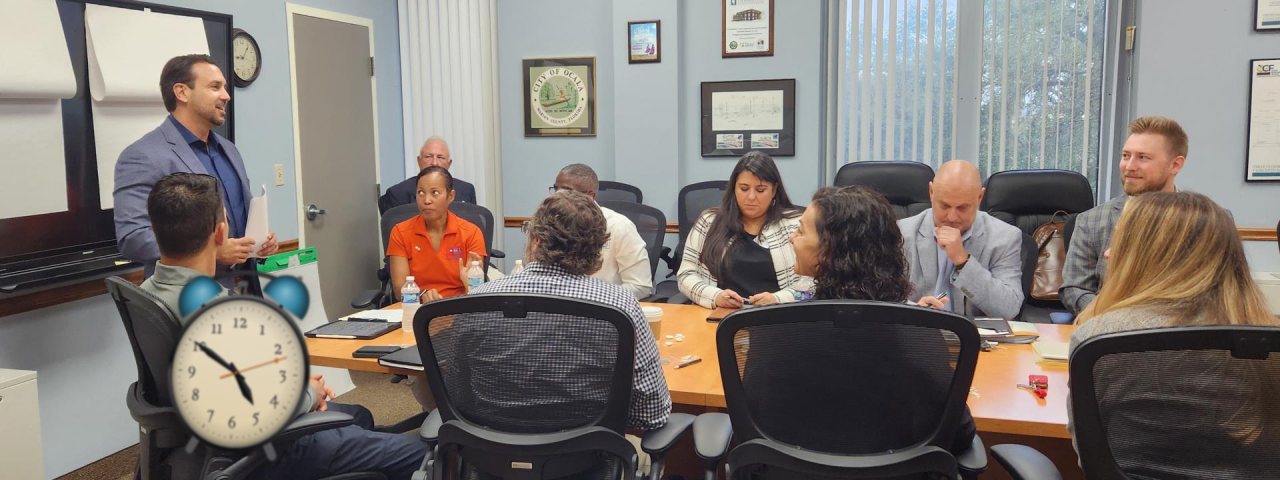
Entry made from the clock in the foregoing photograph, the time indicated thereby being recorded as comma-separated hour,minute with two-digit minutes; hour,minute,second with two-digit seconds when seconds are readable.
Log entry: 4,50,12
